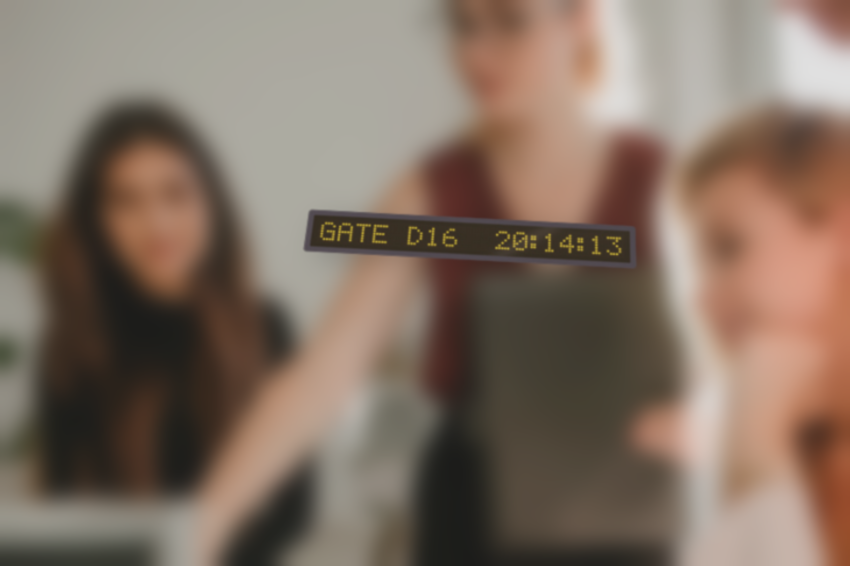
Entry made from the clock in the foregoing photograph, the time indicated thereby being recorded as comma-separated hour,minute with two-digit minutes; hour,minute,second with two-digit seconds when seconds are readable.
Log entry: 20,14,13
